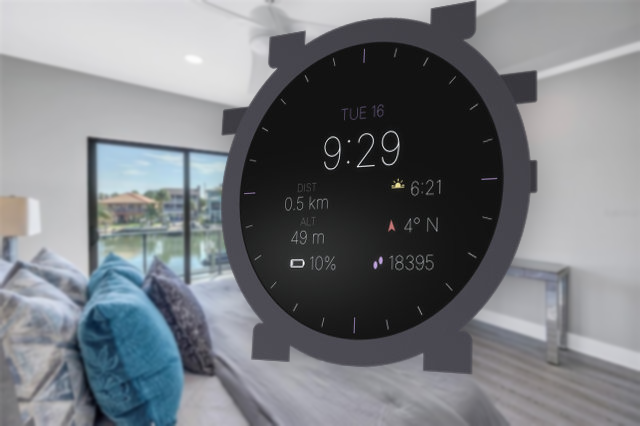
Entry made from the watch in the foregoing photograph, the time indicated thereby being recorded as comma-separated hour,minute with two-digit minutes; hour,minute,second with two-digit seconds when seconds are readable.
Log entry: 9,29
